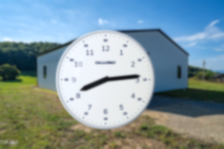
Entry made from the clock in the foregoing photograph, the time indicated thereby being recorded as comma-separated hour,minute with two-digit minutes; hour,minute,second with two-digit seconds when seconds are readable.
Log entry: 8,14
